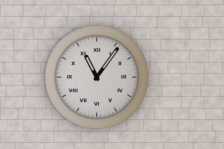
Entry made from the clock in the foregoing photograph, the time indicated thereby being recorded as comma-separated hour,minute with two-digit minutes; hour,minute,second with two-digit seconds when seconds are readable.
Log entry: 11,06
